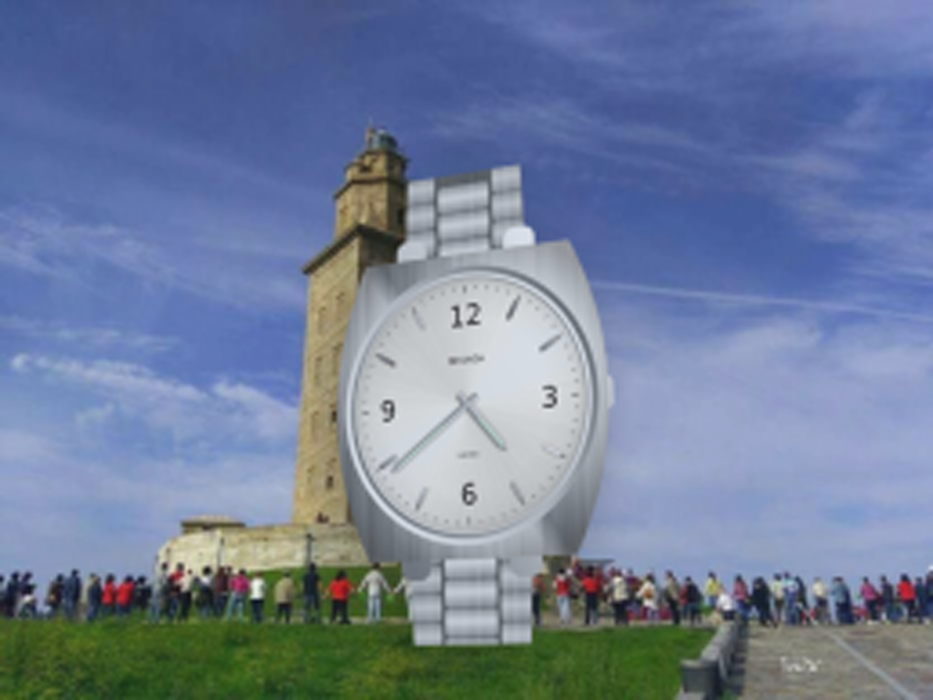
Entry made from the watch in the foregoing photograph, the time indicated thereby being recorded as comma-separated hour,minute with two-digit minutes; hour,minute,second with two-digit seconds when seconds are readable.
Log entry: 4,39
